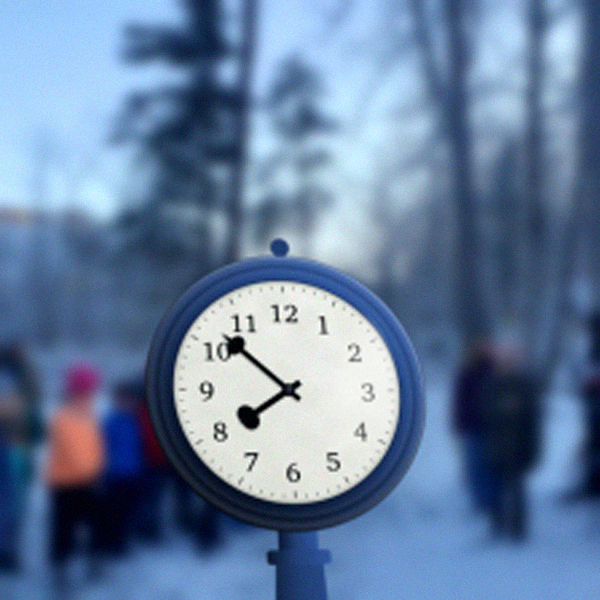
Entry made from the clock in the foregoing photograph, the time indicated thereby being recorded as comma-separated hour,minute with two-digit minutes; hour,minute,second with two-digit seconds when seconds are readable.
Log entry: 7,52
